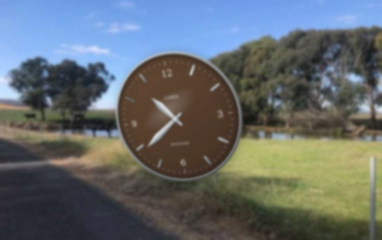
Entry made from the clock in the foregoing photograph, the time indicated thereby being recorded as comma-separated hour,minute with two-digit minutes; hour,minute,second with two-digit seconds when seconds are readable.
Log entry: 10,39
